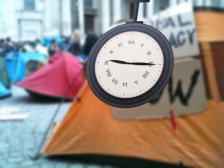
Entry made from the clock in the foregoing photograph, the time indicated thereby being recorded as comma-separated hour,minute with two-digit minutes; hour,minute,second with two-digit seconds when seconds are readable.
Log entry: 9,15
